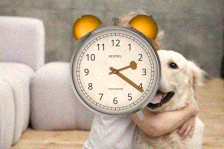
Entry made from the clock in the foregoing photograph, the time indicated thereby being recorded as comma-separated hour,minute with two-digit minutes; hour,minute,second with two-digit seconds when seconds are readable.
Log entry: 2,21
